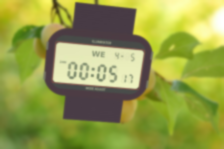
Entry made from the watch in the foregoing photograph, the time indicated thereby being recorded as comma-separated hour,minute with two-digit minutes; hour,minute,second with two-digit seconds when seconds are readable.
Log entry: 0,05,17
